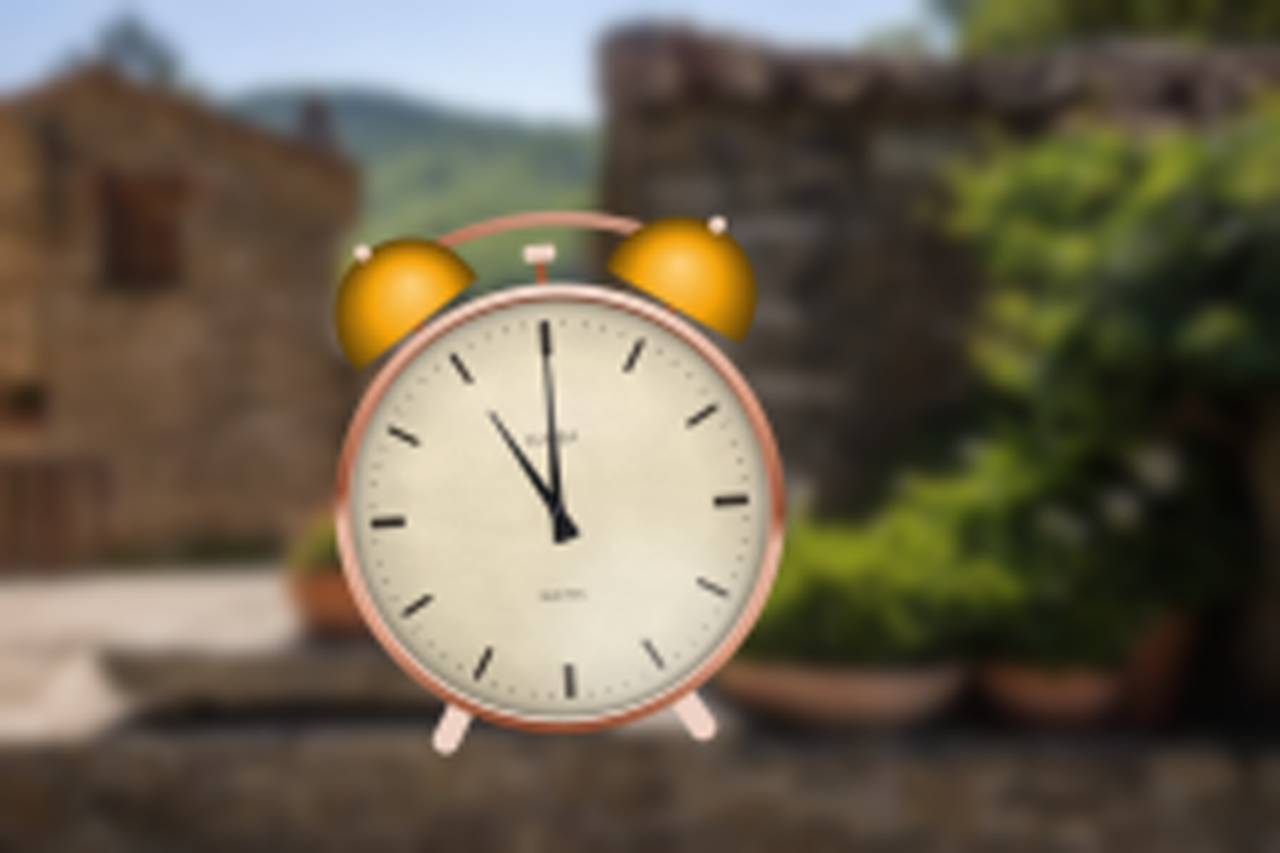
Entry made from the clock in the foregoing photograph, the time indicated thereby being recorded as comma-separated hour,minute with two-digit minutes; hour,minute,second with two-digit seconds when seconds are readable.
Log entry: 11,00
